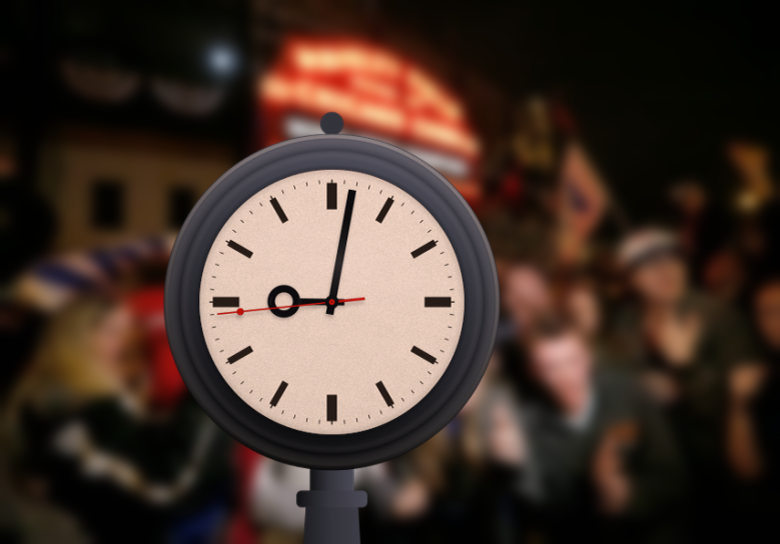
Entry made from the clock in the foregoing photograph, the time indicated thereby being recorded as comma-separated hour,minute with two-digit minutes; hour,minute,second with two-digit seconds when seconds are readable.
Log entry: 9,01,44
